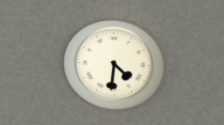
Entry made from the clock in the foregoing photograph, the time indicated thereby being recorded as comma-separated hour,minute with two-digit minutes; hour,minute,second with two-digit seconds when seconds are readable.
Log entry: 4,31
